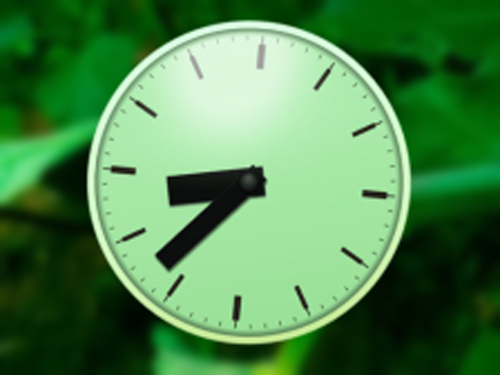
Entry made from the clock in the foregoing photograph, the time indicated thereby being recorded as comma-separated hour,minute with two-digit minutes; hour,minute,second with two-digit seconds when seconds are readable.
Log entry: 8,37
